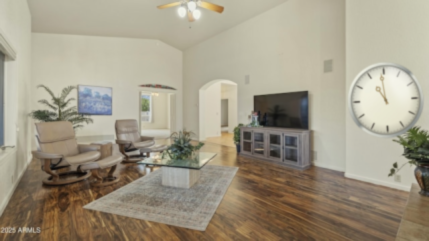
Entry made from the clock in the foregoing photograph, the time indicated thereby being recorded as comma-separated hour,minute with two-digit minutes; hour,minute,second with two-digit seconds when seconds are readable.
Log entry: 10,59
